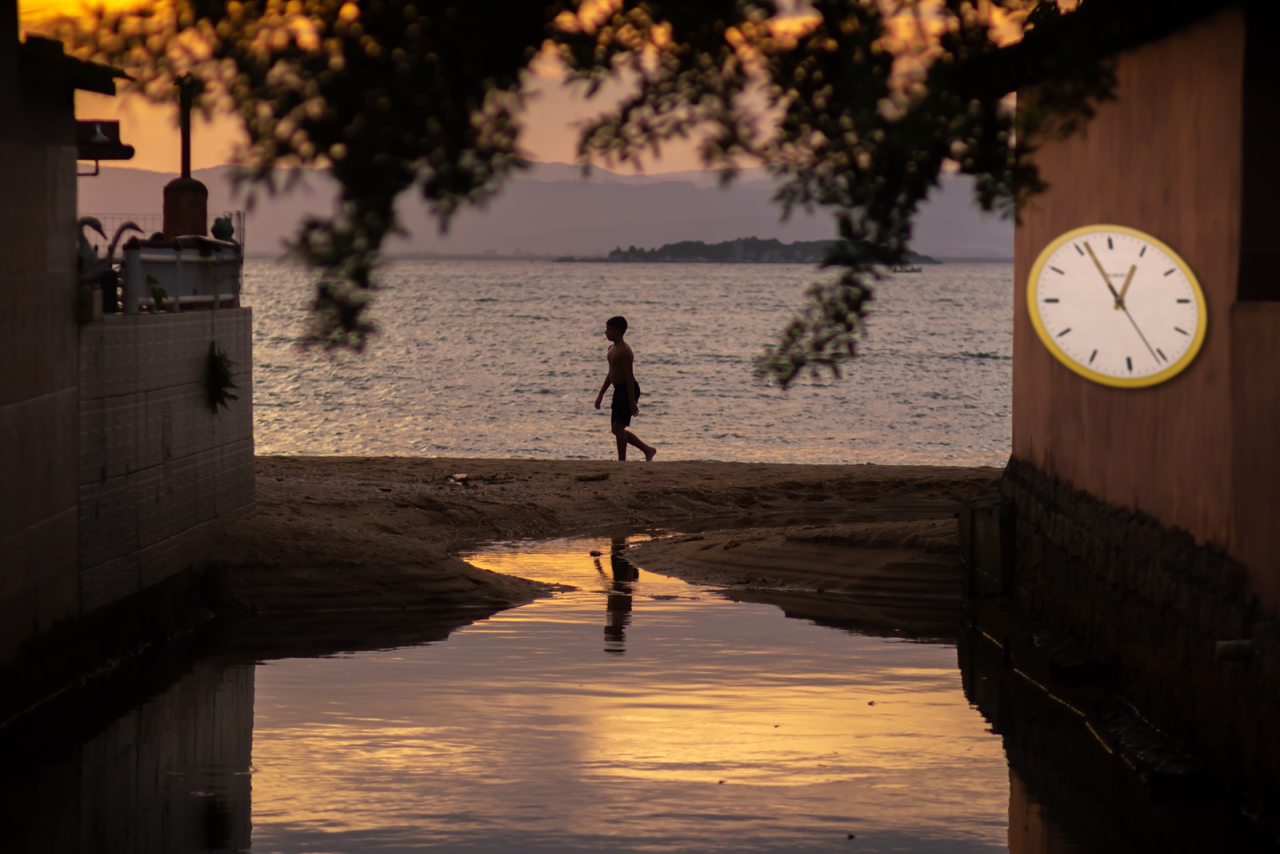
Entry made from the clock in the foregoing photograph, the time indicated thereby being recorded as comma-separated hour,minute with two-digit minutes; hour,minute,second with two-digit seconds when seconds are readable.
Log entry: 12,56,26
